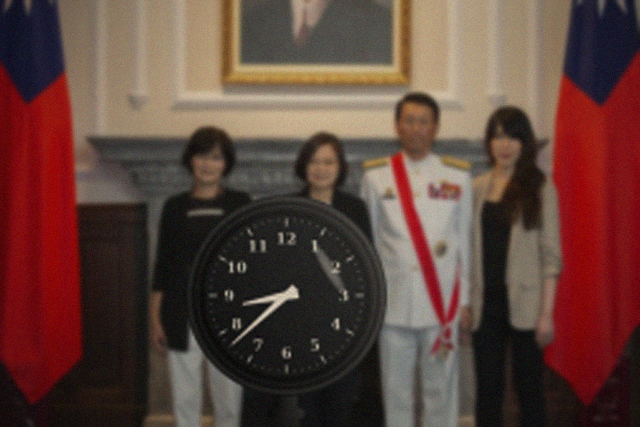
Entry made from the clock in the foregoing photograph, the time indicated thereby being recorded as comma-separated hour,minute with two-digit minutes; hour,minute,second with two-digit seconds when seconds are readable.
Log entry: 8,38
